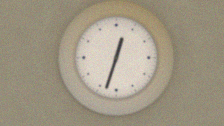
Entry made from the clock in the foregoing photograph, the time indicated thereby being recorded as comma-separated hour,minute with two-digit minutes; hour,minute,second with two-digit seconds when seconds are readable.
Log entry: 12,33
